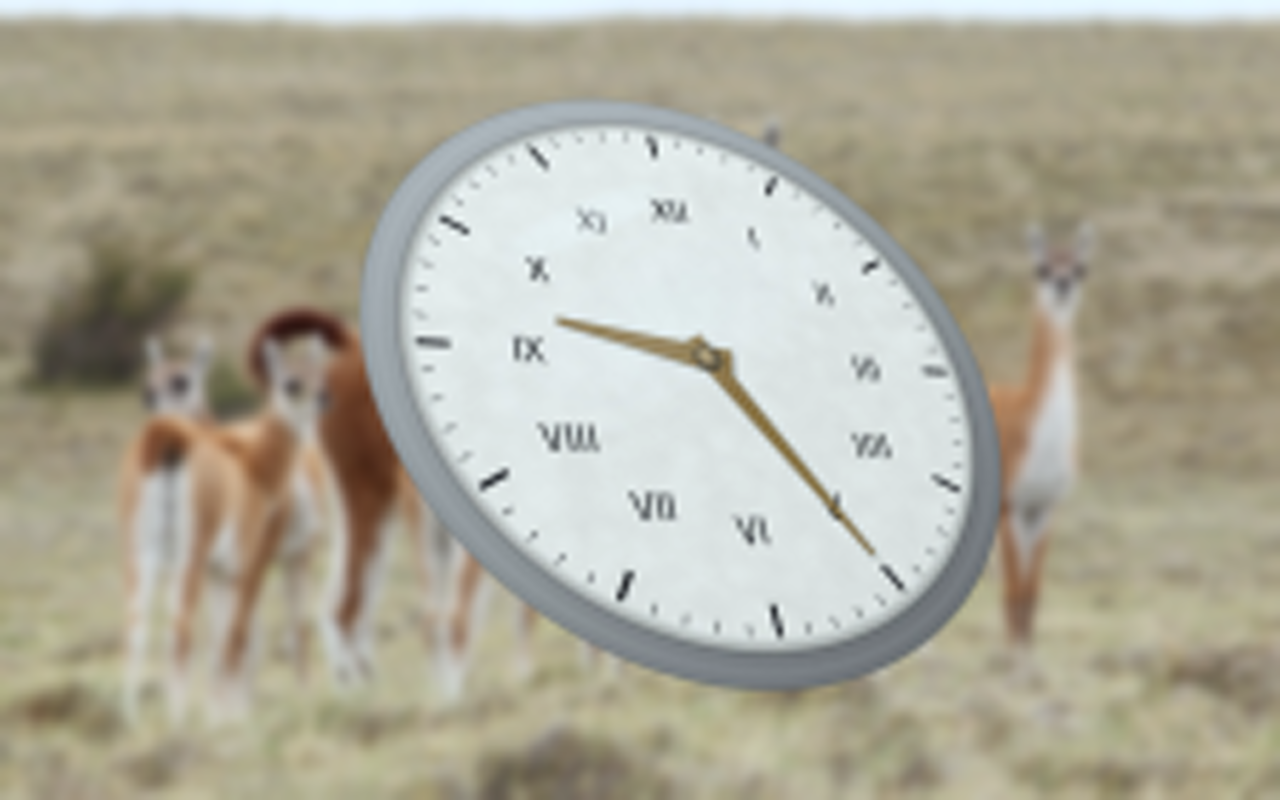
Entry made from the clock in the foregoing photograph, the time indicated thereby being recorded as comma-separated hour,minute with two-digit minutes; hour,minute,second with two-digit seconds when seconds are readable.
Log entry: 9,25
